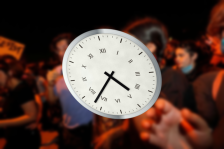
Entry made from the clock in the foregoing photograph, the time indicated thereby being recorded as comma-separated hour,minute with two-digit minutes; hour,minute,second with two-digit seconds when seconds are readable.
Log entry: 4,37
